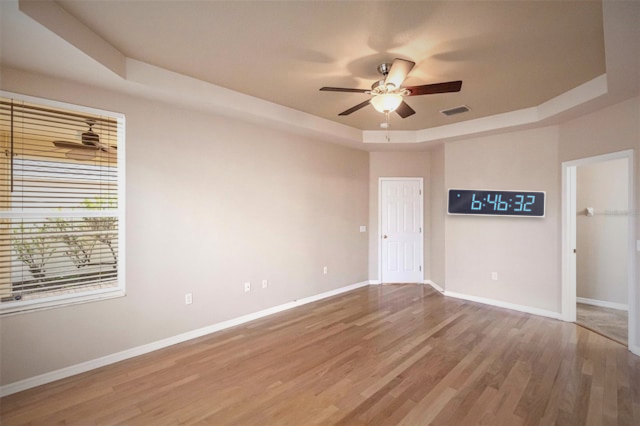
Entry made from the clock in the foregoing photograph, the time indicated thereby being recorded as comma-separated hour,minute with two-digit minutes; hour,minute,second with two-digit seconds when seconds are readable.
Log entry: 6,46,32
